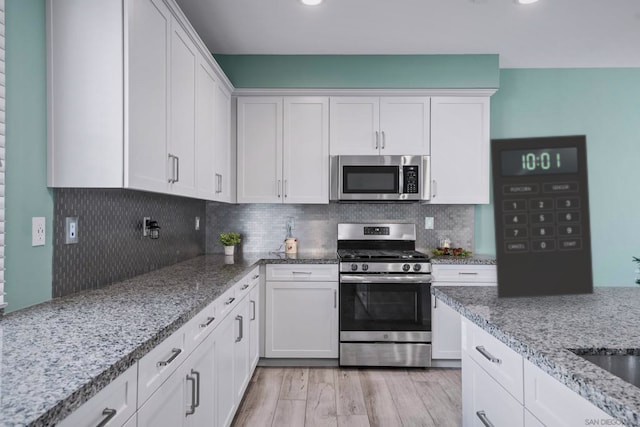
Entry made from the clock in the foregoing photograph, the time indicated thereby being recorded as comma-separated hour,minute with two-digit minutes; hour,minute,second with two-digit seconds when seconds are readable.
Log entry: 10,01
